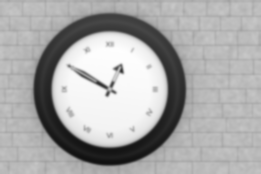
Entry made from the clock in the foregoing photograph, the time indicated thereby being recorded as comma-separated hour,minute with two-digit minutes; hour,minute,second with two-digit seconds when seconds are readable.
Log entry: 12,50
